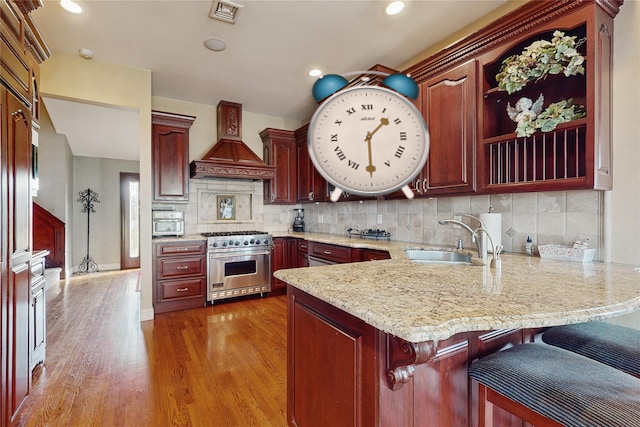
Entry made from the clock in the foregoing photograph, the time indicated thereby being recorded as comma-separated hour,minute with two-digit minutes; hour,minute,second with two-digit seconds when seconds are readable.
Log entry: 1,30
